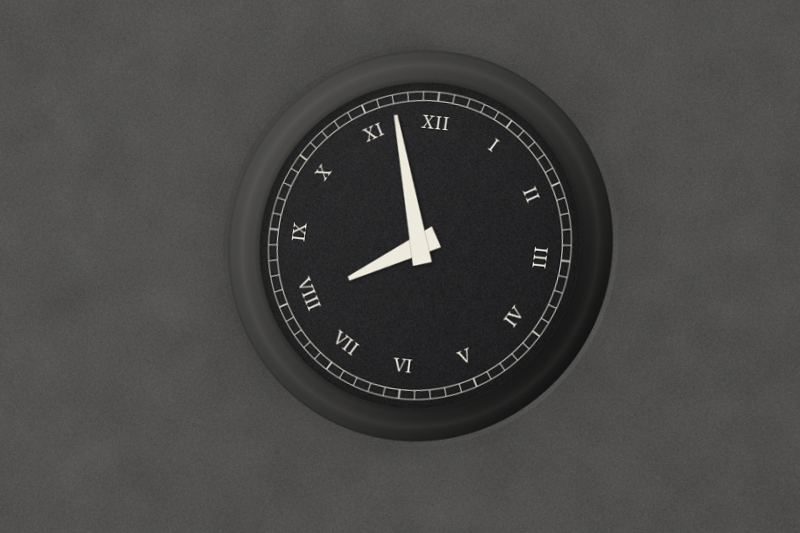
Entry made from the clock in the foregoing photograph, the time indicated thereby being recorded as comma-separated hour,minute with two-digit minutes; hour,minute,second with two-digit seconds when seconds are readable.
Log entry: 7,57
